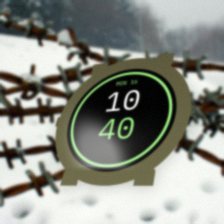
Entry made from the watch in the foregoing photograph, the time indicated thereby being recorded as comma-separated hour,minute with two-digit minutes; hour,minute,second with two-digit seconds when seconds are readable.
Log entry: 10,40
